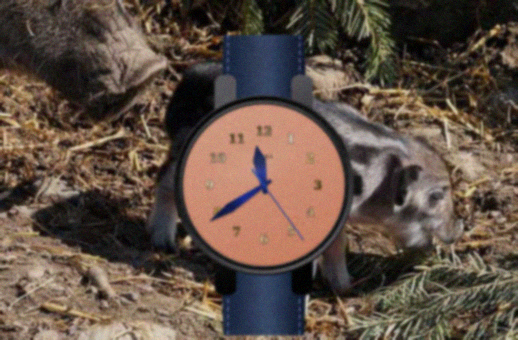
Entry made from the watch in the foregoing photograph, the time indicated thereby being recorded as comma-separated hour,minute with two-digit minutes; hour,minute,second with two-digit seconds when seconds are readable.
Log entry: 11,39,24
